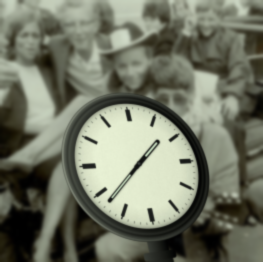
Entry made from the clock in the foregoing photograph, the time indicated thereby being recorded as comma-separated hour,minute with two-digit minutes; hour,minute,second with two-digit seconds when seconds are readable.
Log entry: 1,38
